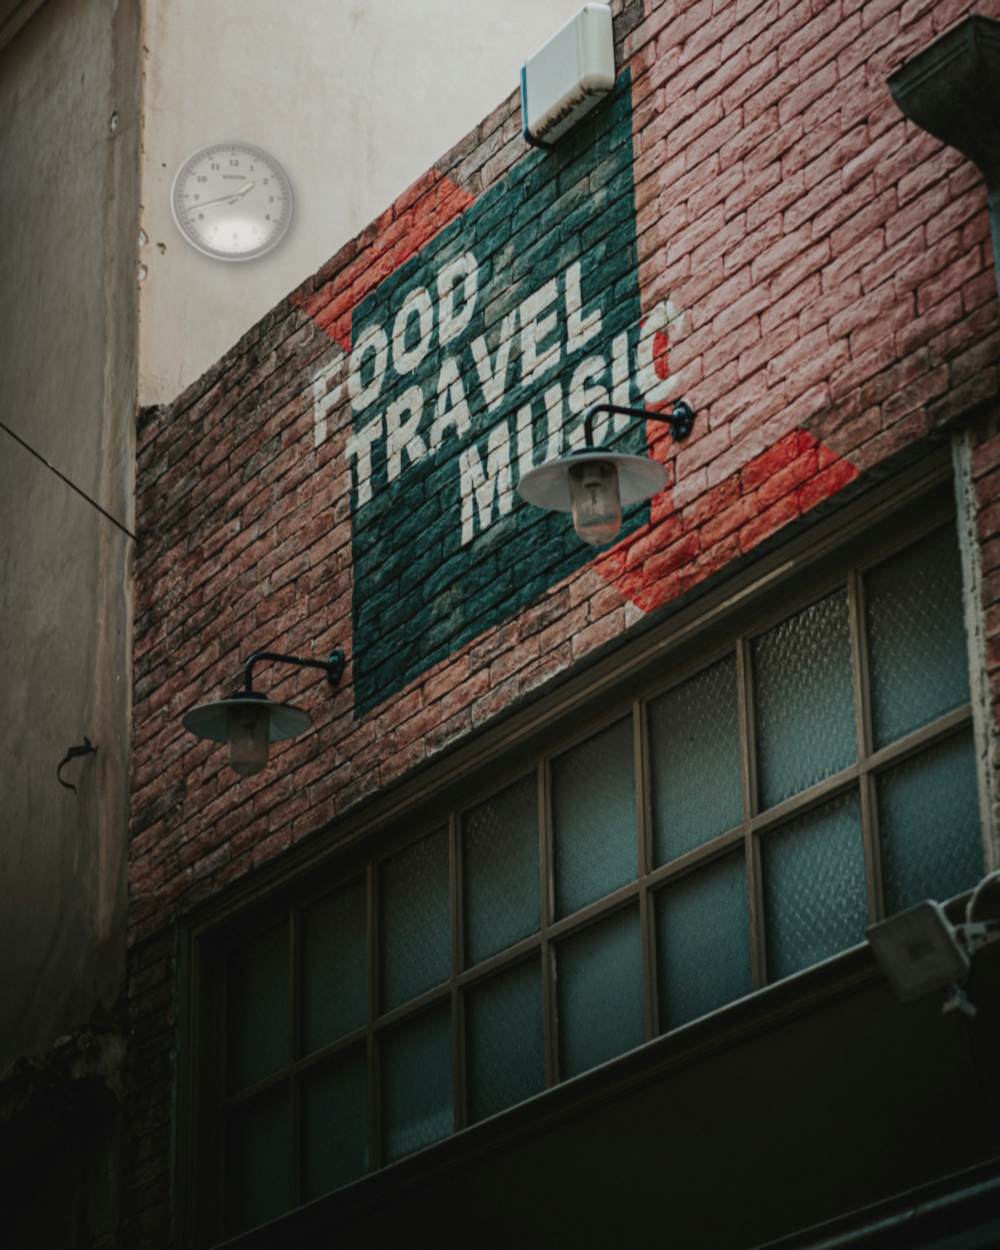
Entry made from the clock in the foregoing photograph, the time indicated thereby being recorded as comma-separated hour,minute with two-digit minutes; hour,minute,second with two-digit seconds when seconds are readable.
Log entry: 1,42
